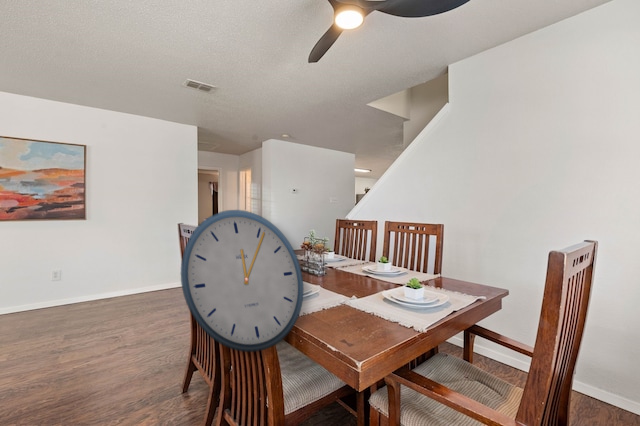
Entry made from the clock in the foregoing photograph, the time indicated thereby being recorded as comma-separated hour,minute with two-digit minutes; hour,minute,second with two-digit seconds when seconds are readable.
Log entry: 12,06
